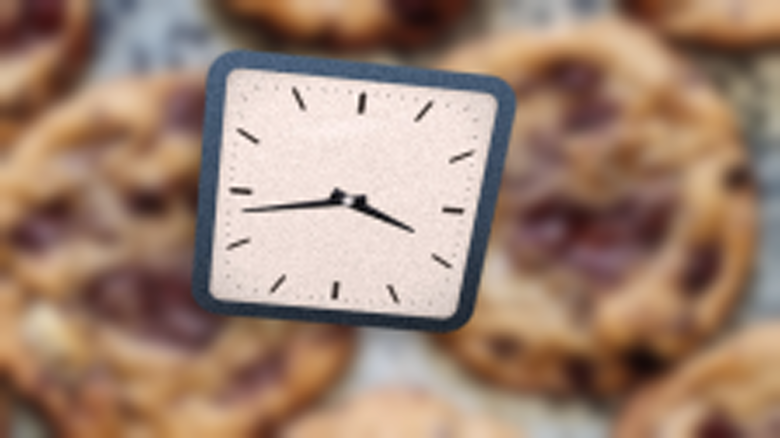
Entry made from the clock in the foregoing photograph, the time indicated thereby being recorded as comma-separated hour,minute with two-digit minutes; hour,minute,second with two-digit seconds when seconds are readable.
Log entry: 3,43
